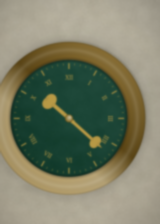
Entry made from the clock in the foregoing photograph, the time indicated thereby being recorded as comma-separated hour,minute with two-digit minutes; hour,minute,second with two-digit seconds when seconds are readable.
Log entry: 10,22
